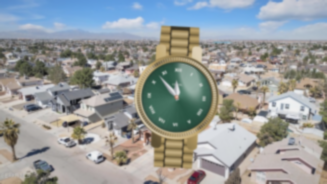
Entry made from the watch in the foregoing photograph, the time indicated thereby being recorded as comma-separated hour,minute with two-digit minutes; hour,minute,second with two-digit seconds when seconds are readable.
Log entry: 11,53
